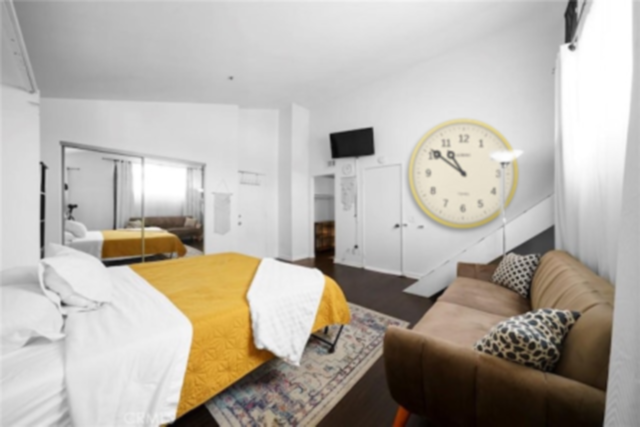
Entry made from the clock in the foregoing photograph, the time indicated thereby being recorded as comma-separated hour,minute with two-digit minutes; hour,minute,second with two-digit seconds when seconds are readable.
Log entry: 10,51
